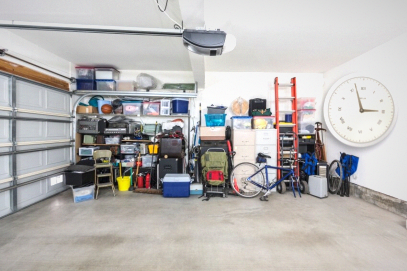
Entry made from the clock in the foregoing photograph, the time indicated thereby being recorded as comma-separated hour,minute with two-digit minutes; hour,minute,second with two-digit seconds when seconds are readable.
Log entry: 2,57
